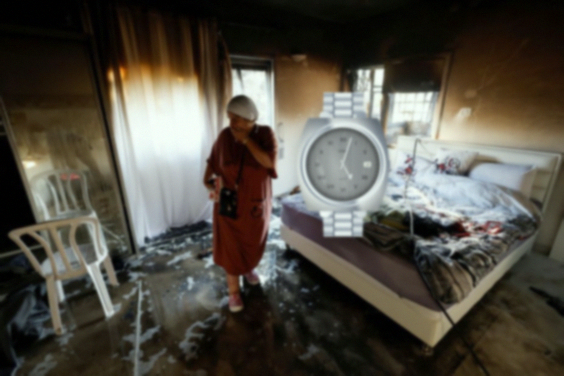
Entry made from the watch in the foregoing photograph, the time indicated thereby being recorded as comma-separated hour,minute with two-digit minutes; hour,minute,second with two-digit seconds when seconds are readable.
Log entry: 5,03
